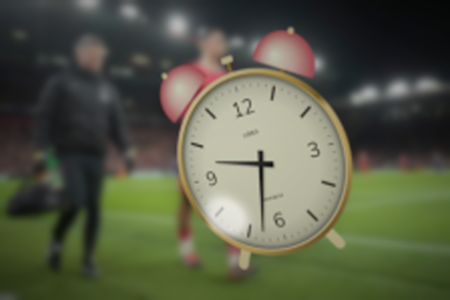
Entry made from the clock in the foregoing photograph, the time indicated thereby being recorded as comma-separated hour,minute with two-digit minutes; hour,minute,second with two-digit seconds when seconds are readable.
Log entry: 9,33
